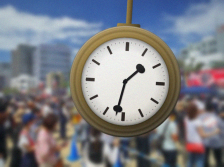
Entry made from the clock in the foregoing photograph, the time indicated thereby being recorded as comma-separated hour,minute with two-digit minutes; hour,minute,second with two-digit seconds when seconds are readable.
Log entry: 1,32
